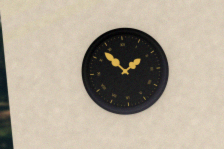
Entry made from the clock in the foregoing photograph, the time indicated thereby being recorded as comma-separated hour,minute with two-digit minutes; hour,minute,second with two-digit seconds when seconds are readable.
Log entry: 1,53
